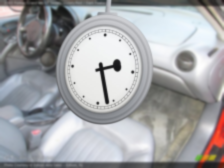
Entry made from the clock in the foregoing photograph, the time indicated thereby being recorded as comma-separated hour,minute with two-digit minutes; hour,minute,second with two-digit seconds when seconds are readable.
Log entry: 2,27
